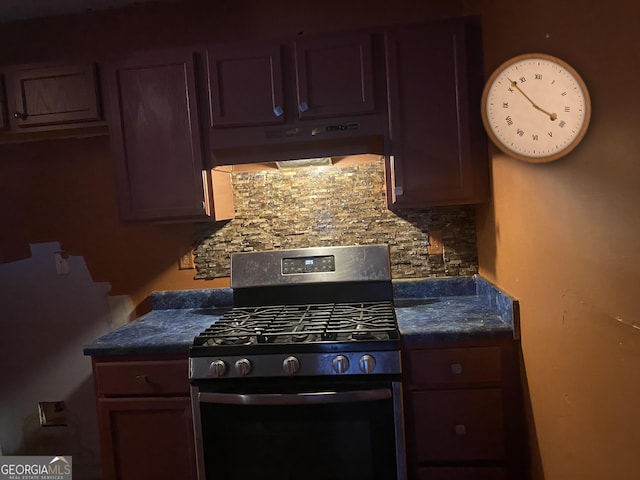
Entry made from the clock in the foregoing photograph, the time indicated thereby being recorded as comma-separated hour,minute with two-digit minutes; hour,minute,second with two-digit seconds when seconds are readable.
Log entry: 3,52
